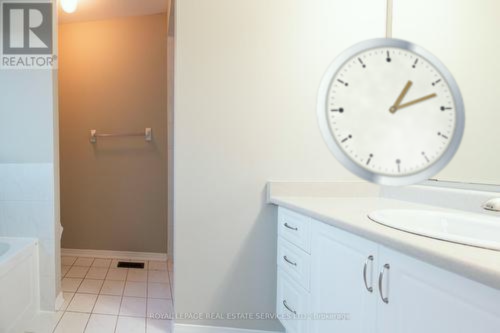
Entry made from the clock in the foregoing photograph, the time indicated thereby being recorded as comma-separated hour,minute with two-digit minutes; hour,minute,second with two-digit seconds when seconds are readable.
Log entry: 1,12
